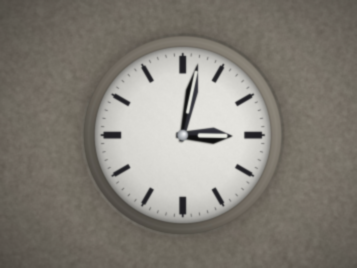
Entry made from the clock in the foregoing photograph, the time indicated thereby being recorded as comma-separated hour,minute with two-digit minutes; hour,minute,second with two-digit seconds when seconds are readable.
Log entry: 3,02
